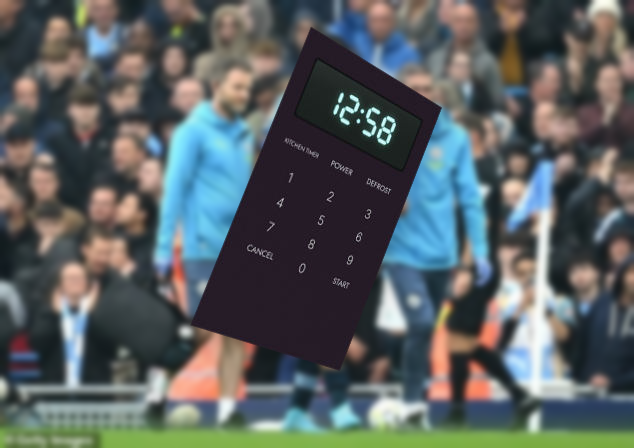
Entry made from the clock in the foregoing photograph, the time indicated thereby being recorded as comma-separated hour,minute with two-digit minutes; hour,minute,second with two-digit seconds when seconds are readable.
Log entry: 12,58
